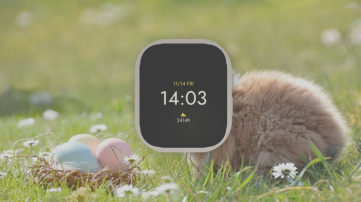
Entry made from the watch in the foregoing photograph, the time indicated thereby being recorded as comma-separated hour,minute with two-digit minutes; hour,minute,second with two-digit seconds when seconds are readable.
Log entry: 14,03
